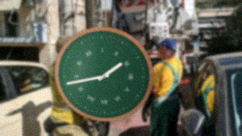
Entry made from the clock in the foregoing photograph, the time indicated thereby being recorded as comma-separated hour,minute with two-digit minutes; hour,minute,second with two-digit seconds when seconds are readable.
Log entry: 2,48
